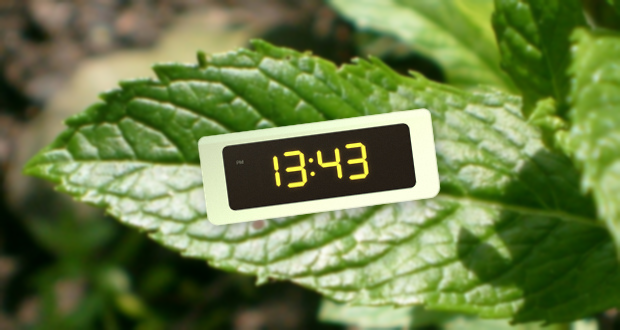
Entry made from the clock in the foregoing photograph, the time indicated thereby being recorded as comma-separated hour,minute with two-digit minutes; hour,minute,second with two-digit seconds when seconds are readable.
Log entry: 13,43
